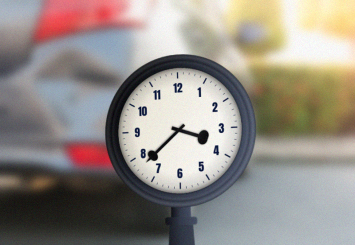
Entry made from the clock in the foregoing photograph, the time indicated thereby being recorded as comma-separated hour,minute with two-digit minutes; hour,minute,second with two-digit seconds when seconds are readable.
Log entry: 3,38
